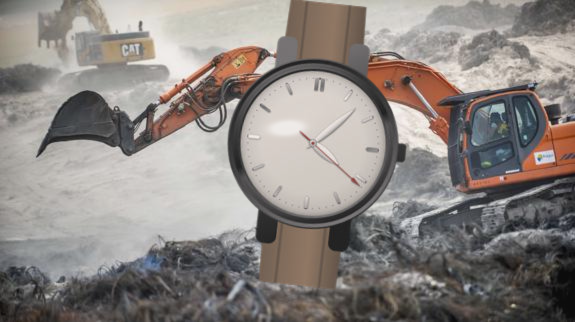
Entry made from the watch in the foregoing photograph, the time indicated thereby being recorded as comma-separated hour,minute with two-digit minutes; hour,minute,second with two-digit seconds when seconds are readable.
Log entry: 4,07,21
